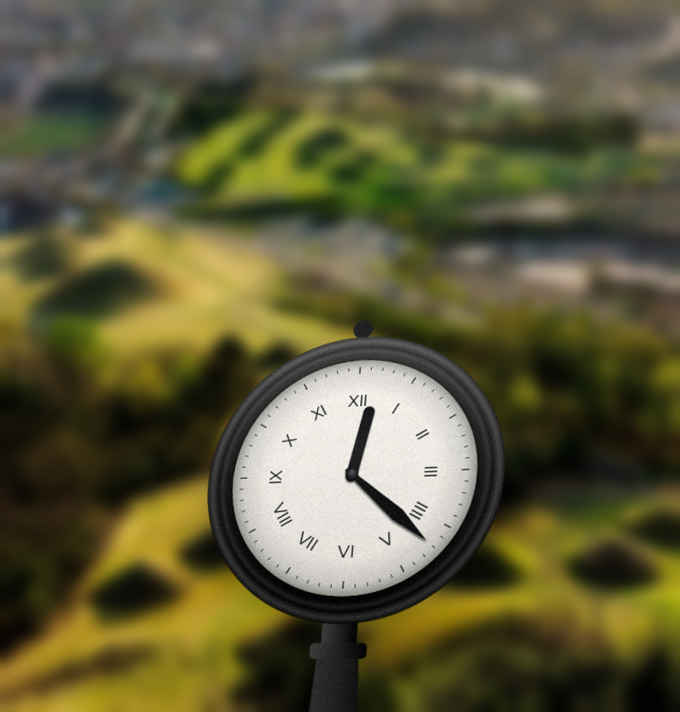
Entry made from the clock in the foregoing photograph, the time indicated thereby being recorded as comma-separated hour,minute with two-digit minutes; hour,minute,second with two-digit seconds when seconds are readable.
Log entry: 12,22
